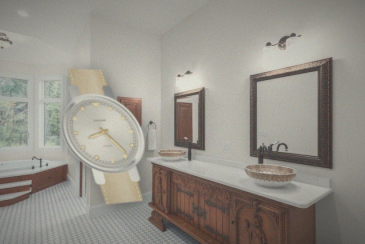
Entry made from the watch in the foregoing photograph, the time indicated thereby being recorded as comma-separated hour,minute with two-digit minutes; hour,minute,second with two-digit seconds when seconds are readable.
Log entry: 8,24
